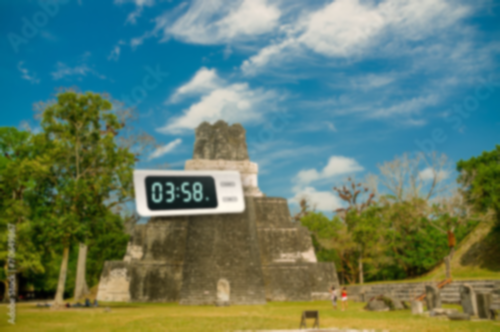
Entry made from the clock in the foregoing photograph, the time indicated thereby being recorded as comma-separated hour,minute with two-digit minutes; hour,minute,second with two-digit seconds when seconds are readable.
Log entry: 3,58
